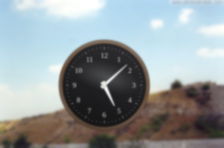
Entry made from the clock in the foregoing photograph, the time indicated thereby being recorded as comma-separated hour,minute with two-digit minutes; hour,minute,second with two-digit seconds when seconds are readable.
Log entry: 5,08
